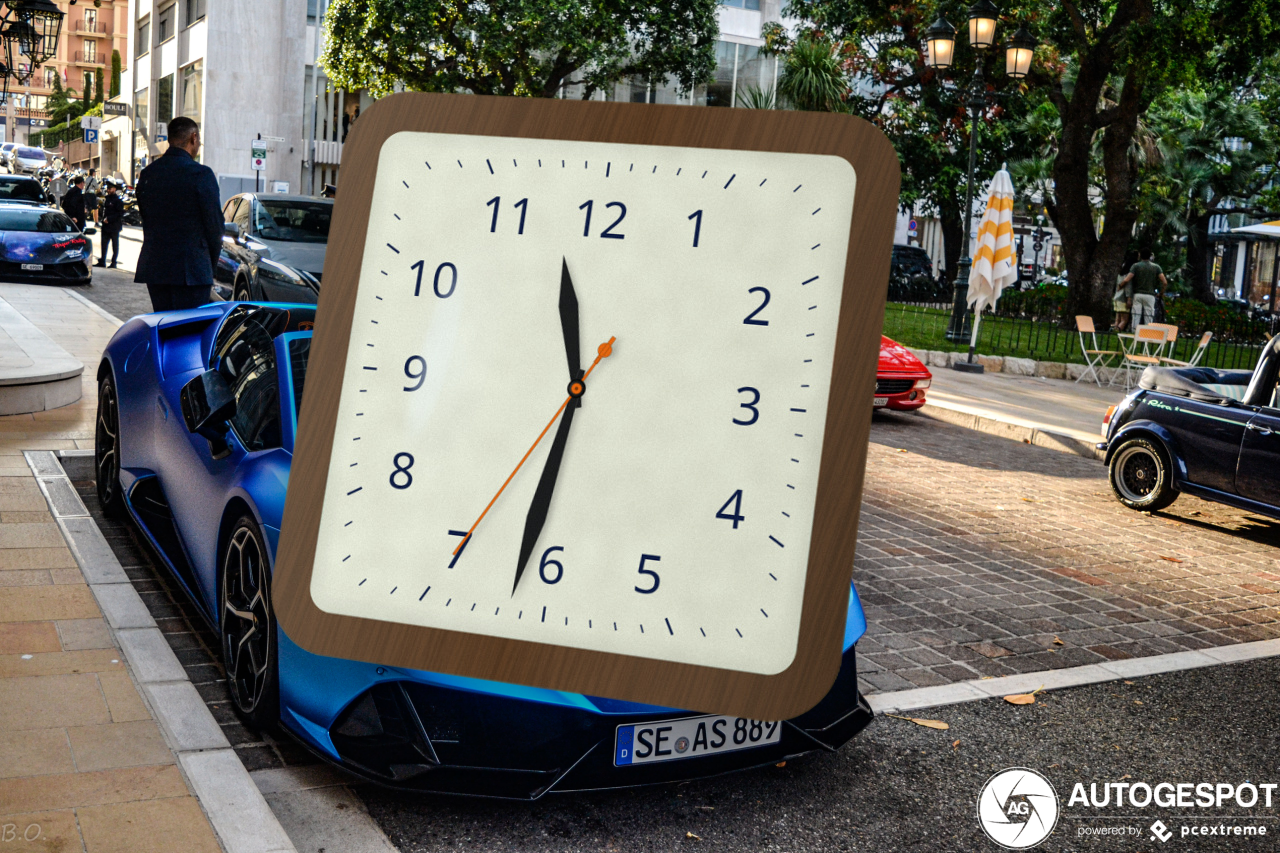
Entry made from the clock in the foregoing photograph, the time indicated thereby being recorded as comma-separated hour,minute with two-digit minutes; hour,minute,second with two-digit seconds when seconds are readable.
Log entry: 11,31,35
